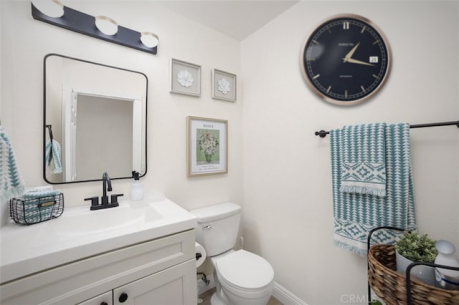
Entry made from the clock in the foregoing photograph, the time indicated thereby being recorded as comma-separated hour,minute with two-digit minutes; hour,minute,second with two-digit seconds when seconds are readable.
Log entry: 1,17
